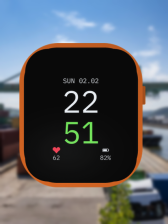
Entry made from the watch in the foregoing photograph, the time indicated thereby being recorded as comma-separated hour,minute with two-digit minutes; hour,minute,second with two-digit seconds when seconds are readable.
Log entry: 22,51
